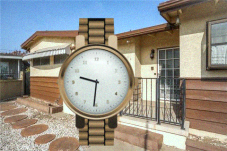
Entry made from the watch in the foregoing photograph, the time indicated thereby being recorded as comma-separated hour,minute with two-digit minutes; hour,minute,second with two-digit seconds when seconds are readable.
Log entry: 9,31
